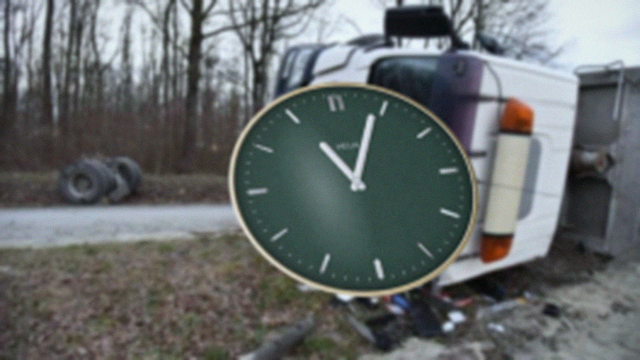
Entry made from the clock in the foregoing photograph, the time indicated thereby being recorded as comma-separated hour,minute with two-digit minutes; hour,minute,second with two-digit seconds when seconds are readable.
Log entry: 11,04
